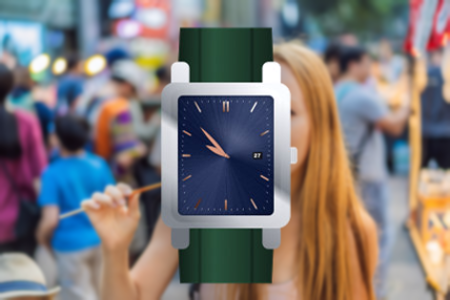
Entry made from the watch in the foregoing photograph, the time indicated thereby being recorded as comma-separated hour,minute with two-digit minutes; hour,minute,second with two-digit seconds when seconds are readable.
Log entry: 9,53
